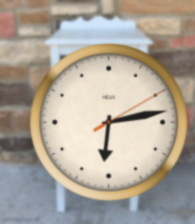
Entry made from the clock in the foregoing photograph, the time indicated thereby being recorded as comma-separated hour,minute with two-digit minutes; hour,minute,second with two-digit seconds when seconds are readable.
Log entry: 6,13,10
